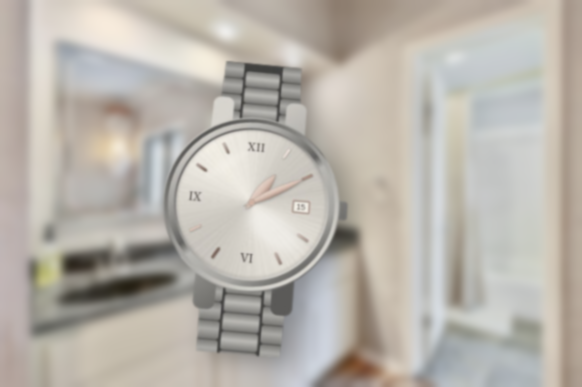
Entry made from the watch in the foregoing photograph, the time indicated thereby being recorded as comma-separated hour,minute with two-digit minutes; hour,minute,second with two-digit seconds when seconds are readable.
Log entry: 1,10
